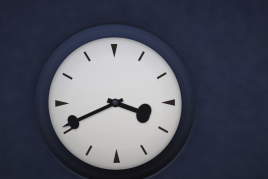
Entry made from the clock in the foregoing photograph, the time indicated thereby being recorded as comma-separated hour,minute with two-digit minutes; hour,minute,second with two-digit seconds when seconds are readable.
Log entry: 3,41
